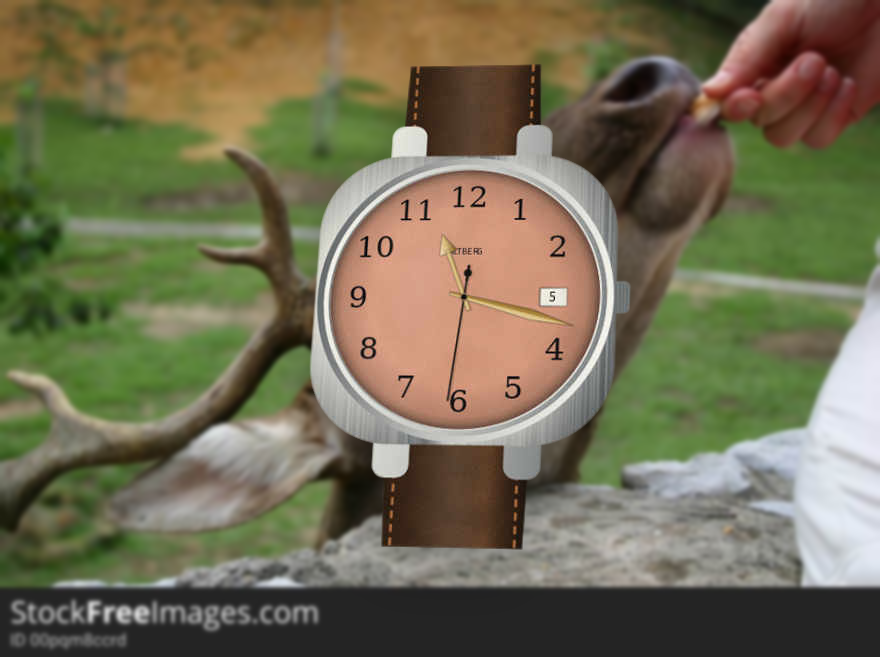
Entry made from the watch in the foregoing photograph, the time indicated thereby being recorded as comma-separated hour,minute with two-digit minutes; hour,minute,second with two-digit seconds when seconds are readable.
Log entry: 11,17,31
